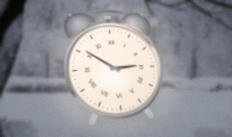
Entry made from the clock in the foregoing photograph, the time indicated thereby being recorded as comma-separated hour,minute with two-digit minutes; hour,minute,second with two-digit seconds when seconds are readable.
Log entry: 2,51
